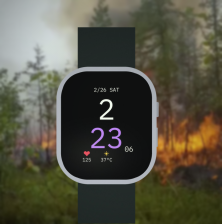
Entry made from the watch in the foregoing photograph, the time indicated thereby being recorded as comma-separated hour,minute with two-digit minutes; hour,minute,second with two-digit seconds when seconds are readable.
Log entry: 2,23,06
